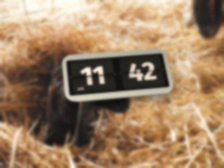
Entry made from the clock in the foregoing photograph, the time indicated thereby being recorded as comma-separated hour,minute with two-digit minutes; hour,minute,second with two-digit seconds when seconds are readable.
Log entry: 11,42
